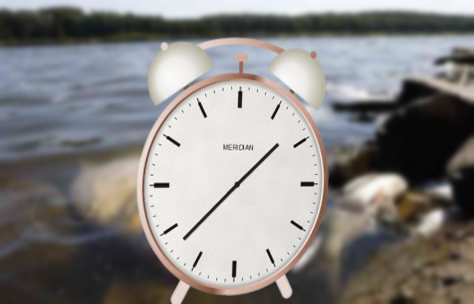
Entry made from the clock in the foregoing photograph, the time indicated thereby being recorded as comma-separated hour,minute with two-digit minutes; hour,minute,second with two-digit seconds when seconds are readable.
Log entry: 1,38
